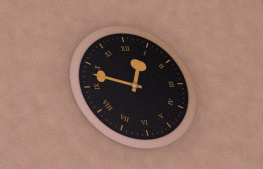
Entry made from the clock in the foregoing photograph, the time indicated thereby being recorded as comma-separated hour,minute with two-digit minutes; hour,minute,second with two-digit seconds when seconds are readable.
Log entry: 12,48
